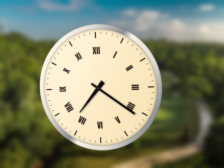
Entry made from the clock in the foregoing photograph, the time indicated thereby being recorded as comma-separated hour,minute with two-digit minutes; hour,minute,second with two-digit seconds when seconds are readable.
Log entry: 7,21
